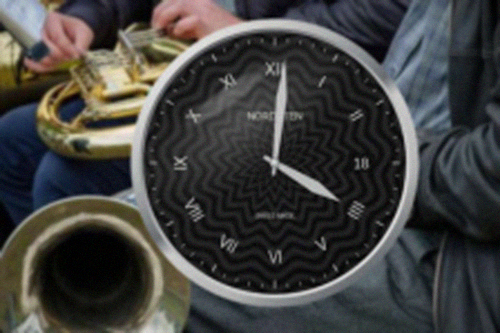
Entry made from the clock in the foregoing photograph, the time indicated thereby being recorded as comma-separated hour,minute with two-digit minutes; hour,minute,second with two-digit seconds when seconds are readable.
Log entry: 4,01
